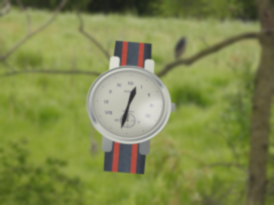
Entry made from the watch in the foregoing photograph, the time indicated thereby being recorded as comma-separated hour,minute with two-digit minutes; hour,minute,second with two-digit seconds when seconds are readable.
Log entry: 12,32
